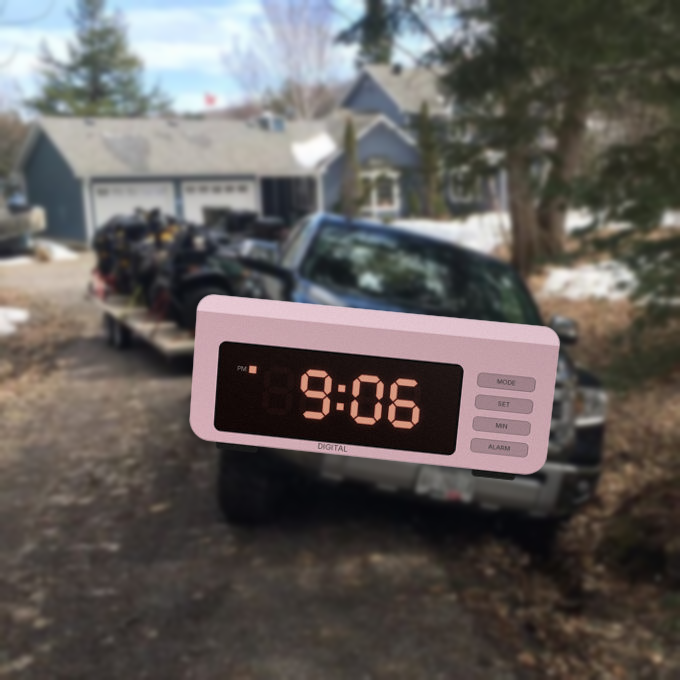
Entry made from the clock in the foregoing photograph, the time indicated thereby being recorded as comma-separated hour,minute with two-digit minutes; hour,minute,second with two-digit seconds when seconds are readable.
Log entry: 9,06
